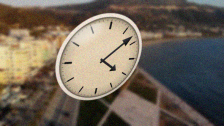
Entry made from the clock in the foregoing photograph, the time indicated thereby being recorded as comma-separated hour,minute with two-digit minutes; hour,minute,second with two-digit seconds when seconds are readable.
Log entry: 4,08
